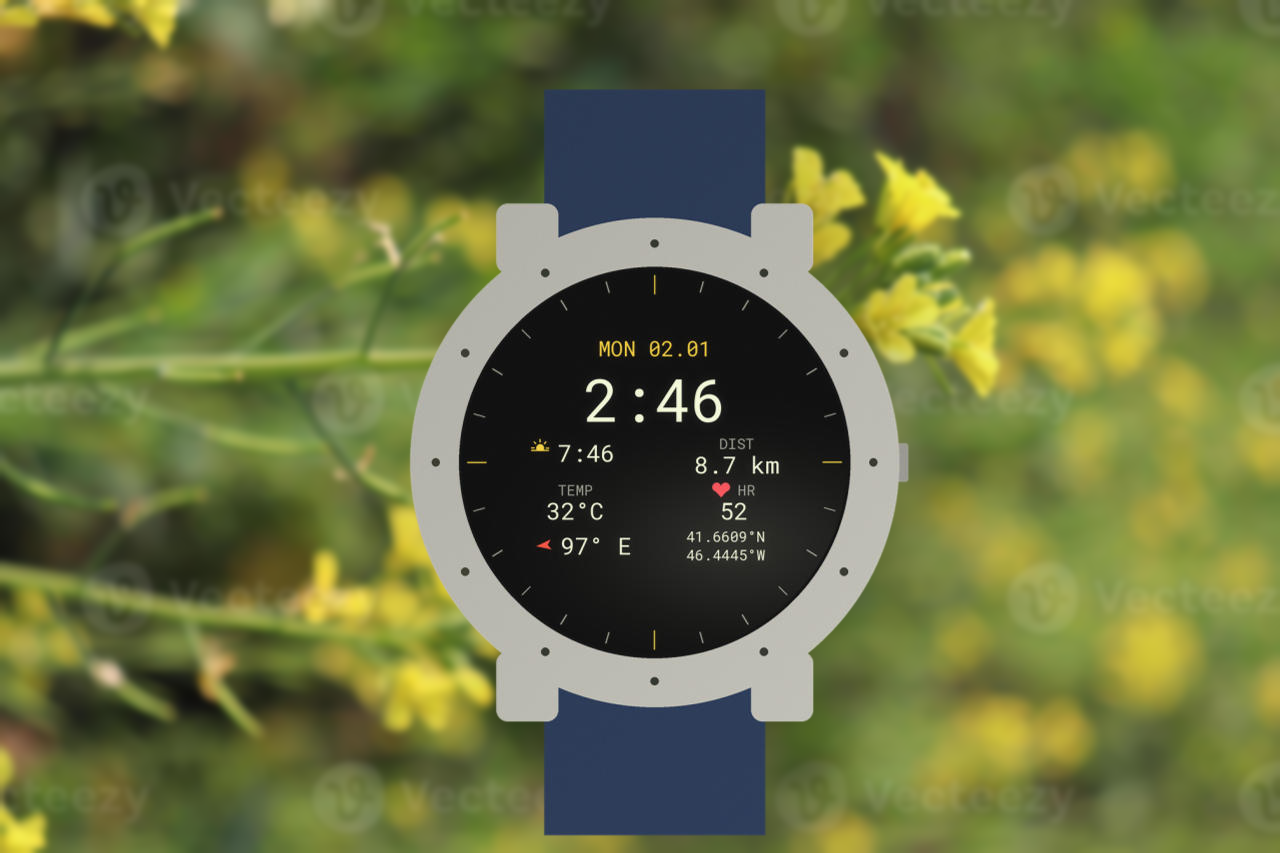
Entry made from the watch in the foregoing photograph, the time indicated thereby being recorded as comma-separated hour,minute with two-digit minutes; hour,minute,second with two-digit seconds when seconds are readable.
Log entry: 2,46
